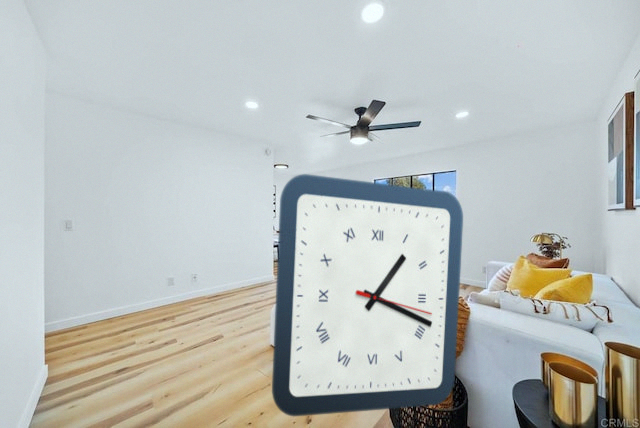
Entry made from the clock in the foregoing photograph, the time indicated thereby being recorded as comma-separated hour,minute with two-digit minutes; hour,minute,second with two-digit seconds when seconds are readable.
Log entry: 1,18,17
